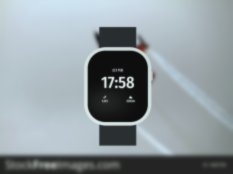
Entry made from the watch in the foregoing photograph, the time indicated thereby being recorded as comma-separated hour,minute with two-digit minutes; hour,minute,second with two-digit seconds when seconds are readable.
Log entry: 17,58
